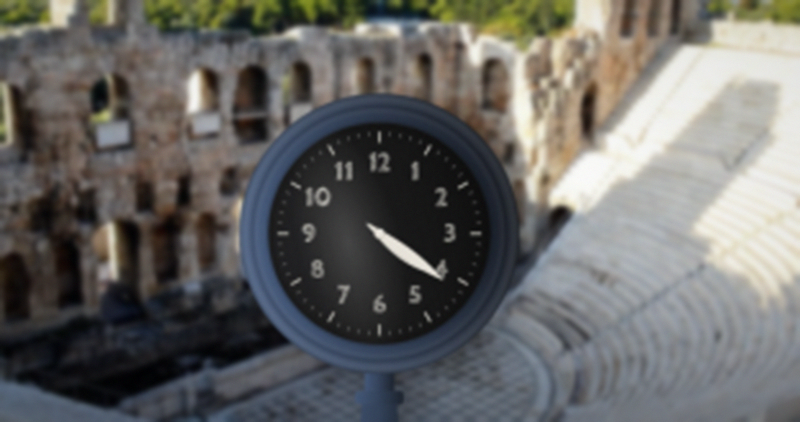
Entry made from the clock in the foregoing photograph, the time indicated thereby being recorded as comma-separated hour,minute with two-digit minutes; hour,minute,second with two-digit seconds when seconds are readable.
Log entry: 4,21
